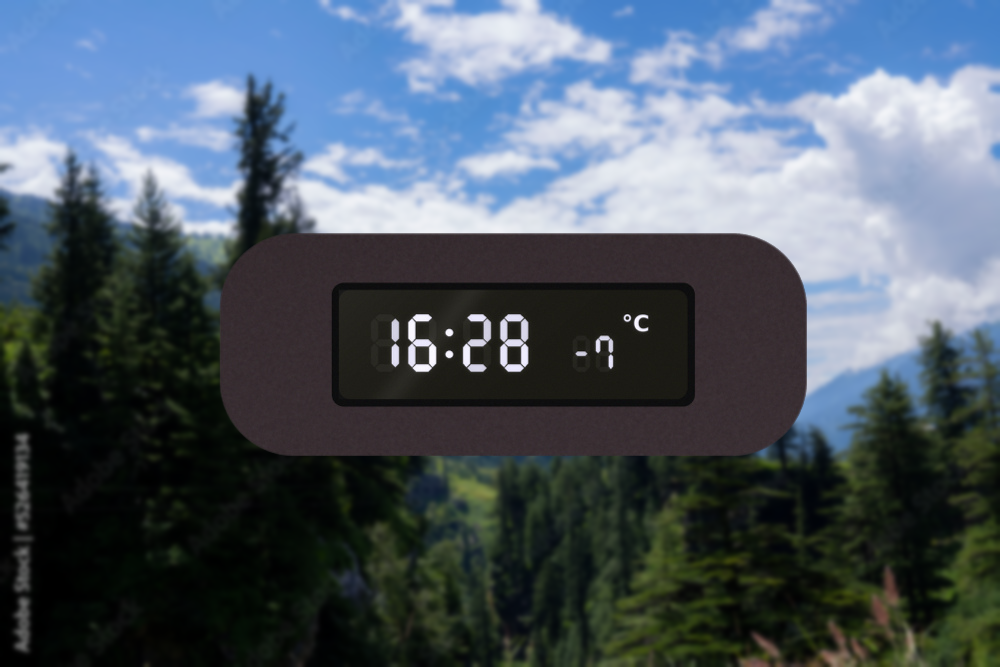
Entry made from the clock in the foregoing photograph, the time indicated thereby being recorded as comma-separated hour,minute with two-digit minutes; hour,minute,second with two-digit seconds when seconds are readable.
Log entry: 16,28
